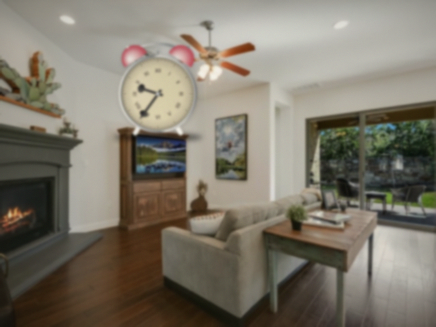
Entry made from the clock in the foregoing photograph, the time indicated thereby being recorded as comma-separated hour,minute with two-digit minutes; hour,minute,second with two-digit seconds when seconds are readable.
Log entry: 9,36
